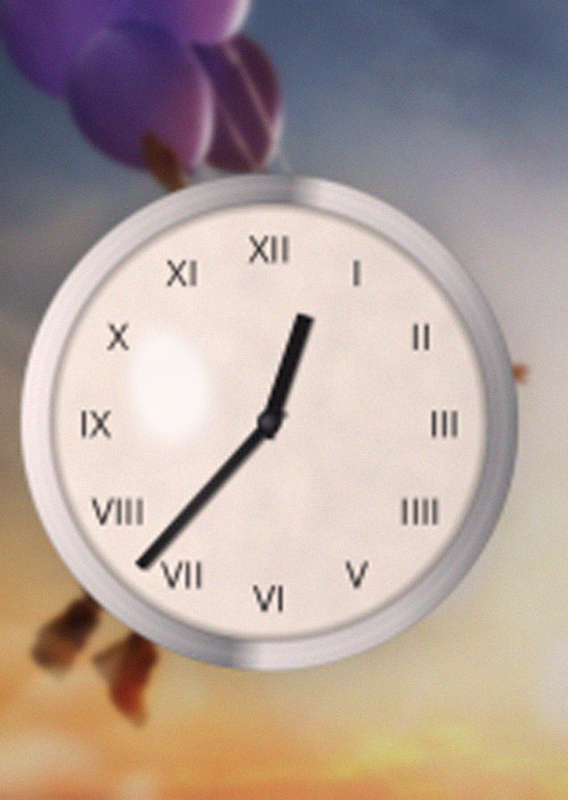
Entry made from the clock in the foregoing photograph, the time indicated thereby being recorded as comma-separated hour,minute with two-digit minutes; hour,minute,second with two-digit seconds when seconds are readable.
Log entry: 12,37
